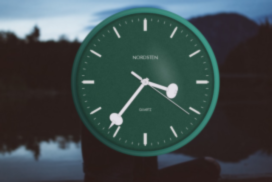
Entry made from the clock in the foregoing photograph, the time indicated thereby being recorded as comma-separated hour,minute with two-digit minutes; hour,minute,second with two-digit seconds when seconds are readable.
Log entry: 3,36,21
